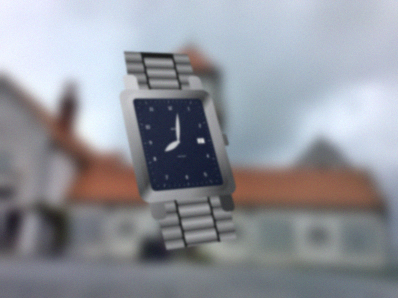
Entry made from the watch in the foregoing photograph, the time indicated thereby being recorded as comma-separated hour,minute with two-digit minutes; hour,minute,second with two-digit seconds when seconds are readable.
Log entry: 8,02
